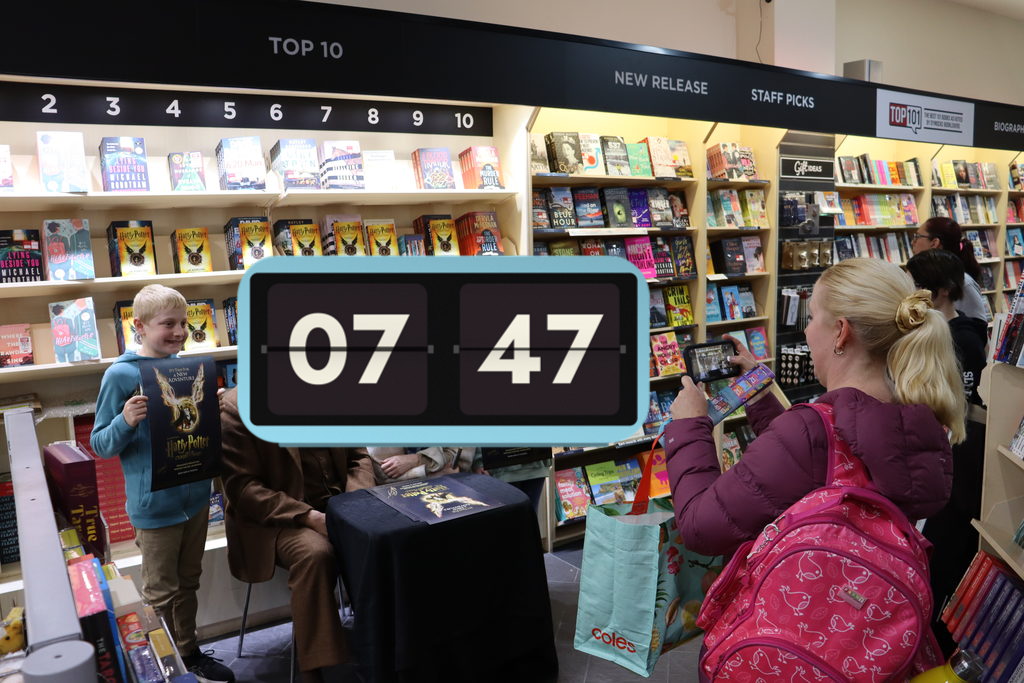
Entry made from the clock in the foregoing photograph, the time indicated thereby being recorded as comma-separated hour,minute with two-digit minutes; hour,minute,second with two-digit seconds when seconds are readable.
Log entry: 7,47
